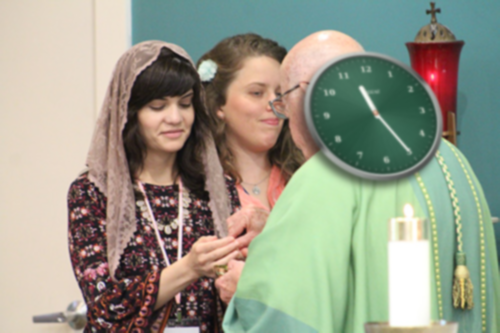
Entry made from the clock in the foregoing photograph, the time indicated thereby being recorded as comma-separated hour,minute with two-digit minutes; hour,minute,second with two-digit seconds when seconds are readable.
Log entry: 11,25
